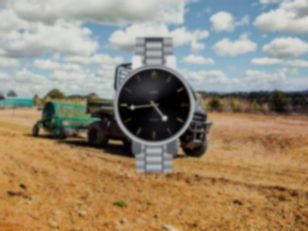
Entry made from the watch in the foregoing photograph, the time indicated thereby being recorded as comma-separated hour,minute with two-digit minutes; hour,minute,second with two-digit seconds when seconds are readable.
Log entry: 4,44
